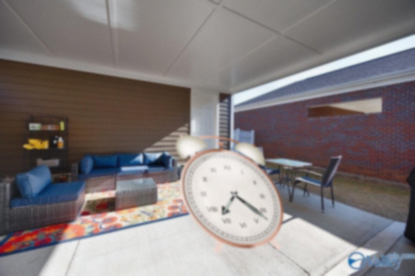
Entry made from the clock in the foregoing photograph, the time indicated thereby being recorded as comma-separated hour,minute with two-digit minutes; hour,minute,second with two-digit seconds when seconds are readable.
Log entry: 7,22
